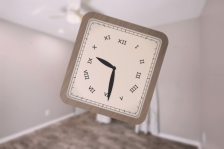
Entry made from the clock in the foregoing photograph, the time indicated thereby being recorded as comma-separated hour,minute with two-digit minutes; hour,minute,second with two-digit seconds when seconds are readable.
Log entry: 9,29
